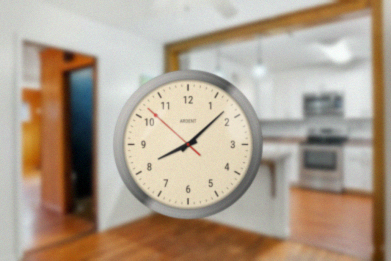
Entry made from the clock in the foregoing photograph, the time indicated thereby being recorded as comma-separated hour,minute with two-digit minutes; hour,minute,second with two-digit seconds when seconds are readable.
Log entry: 8,07,52
